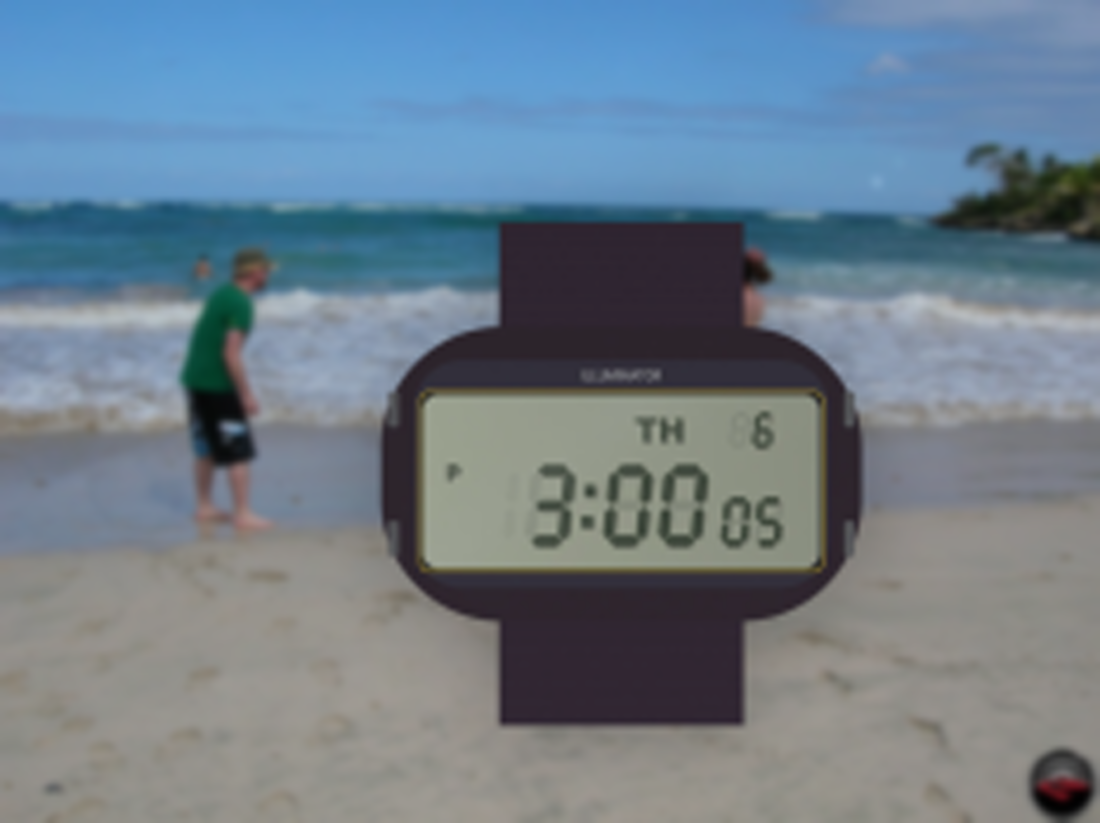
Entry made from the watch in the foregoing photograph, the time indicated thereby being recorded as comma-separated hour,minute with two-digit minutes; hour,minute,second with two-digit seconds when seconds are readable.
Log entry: 3,00,05
